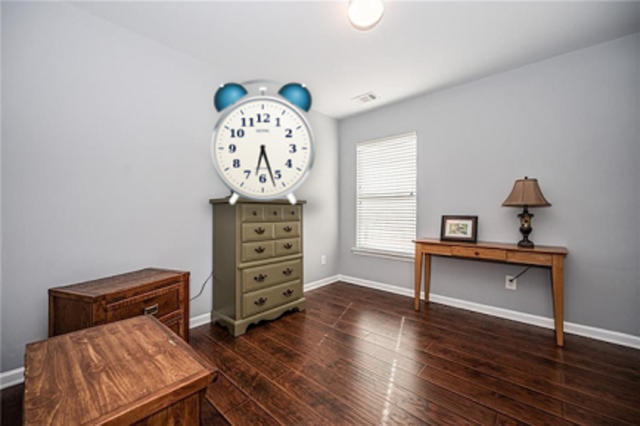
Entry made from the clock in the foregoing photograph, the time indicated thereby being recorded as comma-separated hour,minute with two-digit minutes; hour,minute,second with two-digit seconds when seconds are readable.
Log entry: 6,27
